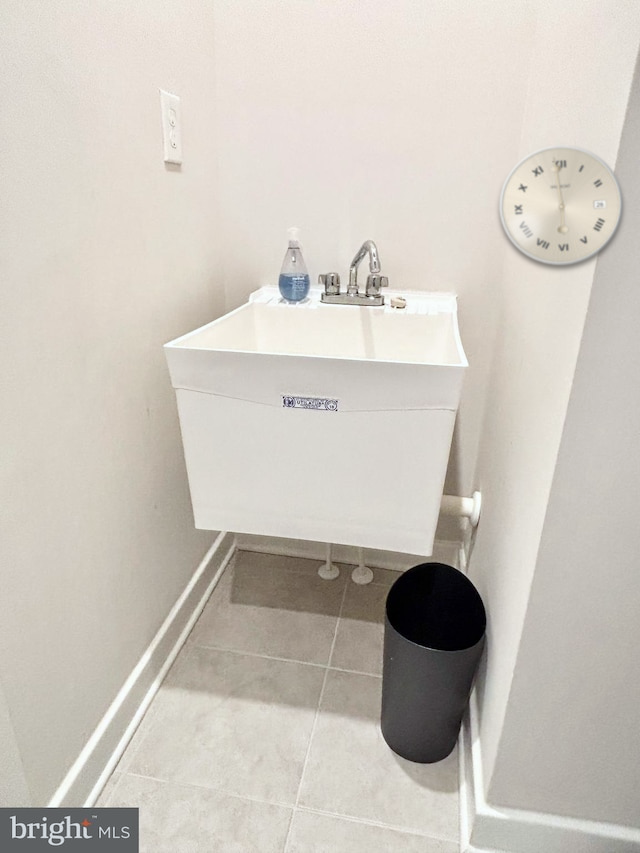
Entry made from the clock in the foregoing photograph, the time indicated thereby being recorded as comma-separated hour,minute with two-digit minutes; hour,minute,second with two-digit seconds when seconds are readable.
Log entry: 5,59
